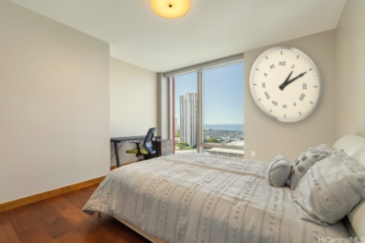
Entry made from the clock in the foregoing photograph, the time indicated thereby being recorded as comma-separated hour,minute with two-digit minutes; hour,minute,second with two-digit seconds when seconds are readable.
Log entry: 1,10
